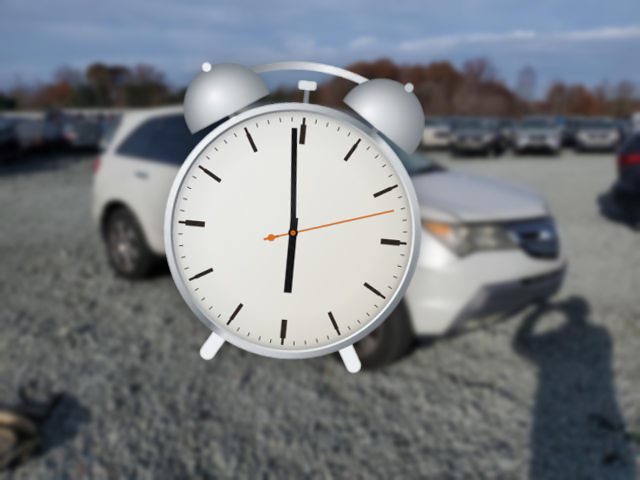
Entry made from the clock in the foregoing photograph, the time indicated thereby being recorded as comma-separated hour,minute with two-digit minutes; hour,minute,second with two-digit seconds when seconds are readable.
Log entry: 5,59,12
